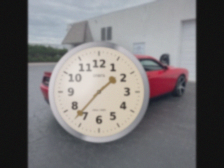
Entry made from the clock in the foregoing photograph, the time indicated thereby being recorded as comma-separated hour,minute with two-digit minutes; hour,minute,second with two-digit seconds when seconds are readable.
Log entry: 1,37
